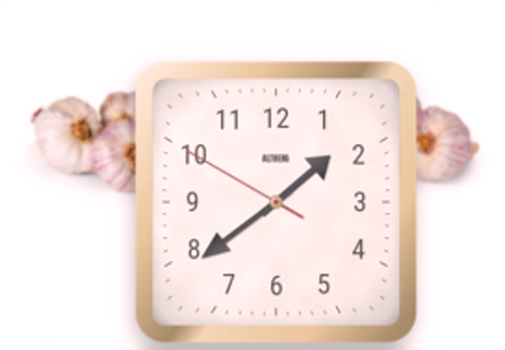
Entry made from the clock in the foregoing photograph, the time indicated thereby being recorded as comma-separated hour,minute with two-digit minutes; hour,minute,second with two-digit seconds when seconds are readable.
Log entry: 1,38,50
